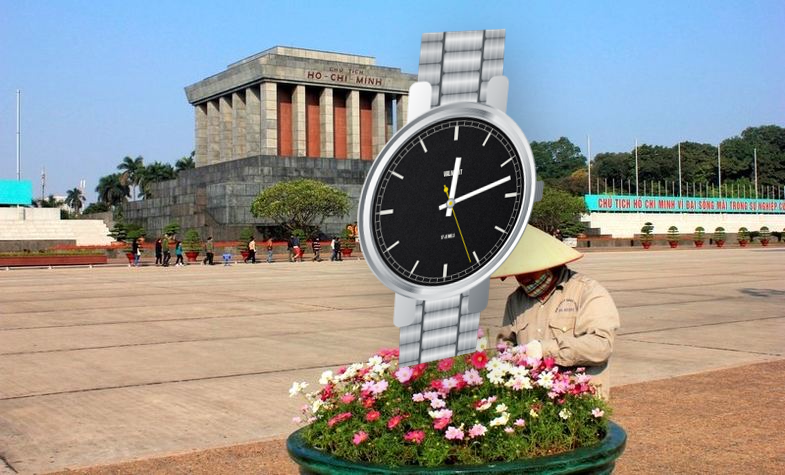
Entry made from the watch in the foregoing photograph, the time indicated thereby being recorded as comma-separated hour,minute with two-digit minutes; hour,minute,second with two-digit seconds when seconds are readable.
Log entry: 12,12,26
